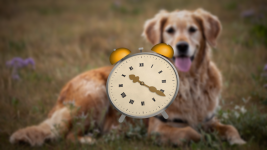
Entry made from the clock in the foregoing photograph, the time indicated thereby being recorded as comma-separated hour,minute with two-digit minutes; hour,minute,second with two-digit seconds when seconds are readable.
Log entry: 10,21
